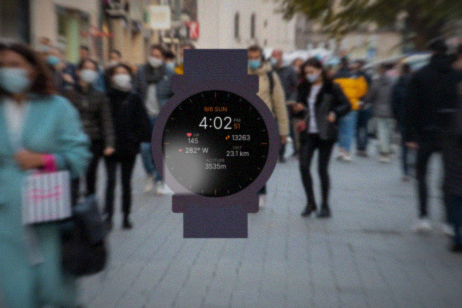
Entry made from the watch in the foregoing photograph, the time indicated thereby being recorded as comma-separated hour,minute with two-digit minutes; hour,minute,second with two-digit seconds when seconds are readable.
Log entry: 4,02
